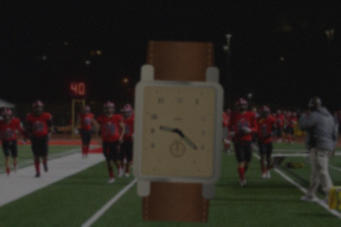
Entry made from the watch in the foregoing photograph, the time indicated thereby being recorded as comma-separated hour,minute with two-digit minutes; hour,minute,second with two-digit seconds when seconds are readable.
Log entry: 9,22
